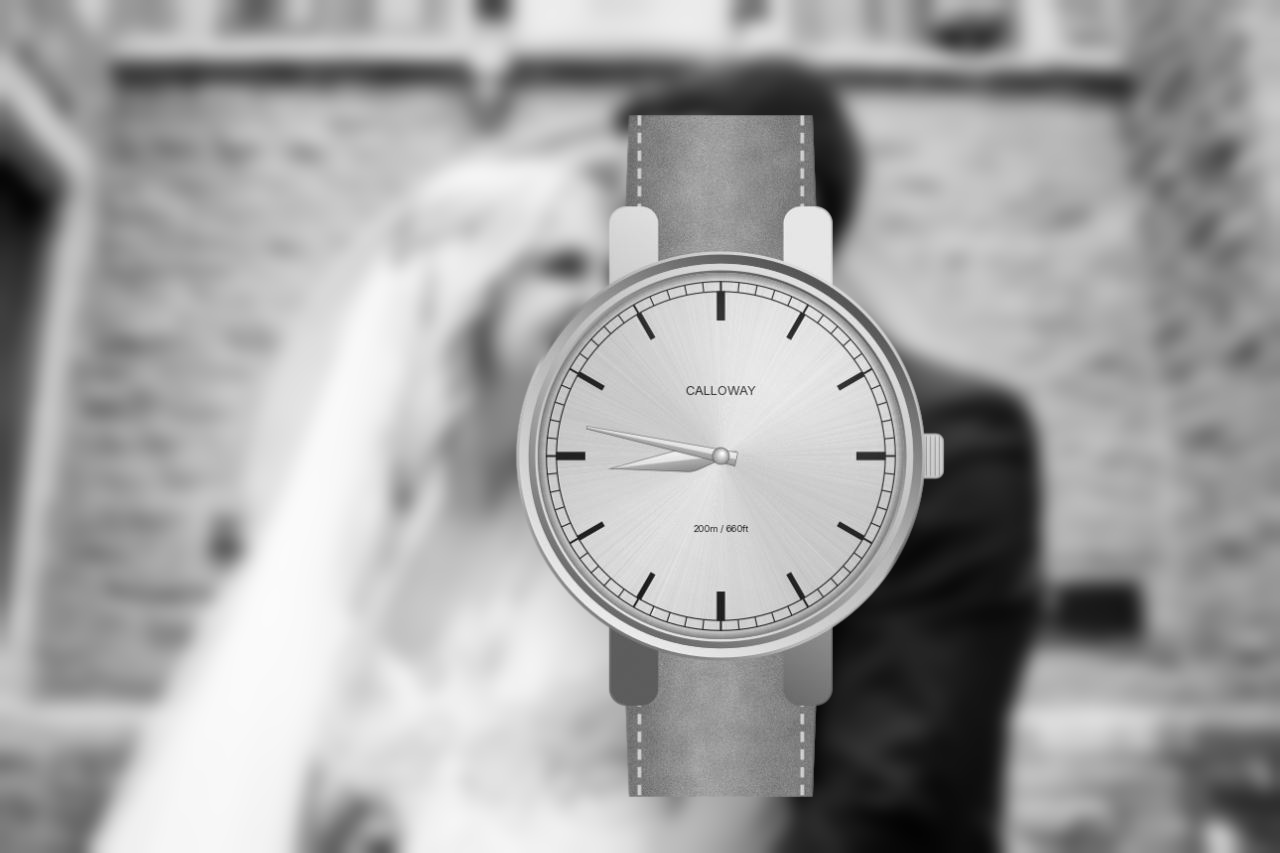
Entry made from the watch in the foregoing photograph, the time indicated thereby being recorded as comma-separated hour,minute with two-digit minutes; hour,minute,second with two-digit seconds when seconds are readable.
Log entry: 8,47
